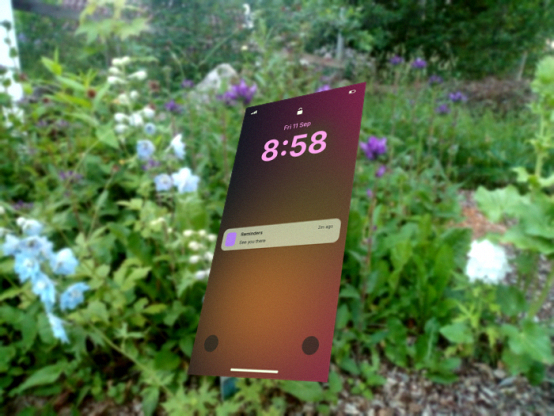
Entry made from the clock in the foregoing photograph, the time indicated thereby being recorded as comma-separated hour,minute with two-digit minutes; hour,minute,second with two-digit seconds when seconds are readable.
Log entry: 8,58
